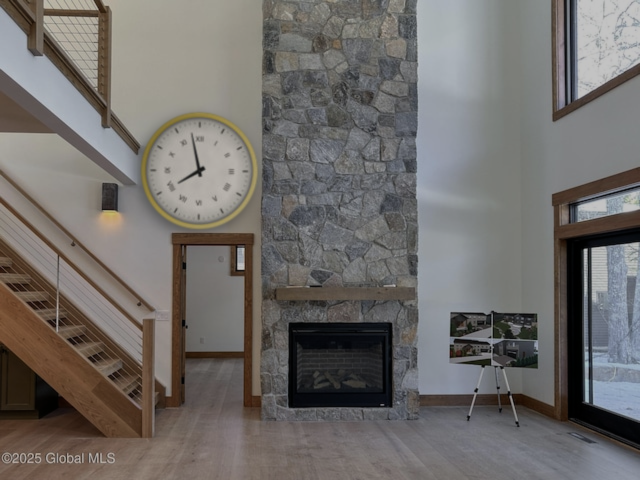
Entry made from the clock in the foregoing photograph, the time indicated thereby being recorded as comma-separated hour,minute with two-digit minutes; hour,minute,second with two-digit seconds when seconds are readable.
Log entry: 7,58
